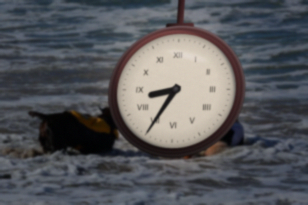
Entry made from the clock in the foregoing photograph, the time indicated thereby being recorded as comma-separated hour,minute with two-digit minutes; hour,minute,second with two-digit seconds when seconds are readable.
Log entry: 8,35
